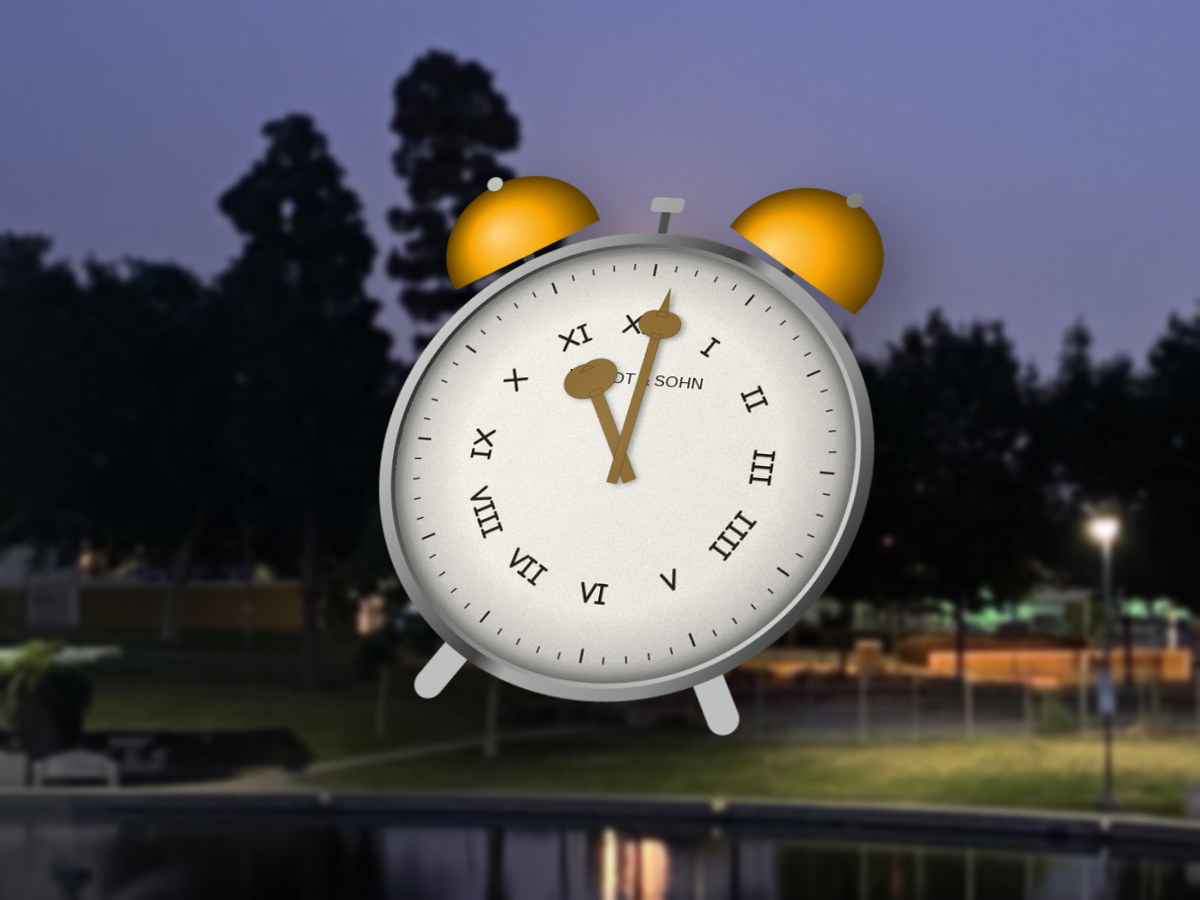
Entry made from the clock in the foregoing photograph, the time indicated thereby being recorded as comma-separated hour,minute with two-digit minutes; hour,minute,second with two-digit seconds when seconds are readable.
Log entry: 11,01
